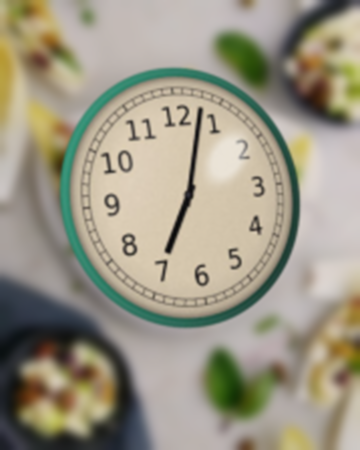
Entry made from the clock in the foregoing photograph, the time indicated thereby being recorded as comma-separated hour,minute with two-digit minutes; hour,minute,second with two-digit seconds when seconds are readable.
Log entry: 7,03
